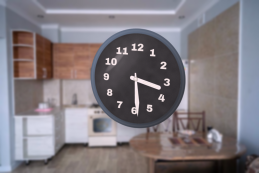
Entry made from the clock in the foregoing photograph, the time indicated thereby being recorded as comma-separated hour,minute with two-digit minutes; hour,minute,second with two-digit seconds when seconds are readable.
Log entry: 3,29
